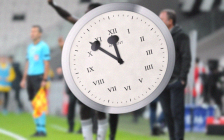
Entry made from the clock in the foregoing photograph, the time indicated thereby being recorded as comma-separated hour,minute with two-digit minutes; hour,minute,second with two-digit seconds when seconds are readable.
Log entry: 11,53
